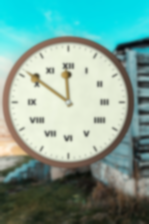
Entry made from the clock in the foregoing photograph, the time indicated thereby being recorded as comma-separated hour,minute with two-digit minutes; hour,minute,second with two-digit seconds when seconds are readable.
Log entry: 11,51
